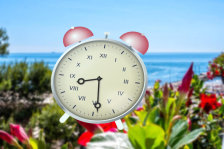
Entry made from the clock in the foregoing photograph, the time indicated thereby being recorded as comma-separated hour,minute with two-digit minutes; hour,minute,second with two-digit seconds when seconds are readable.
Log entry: 8,29
